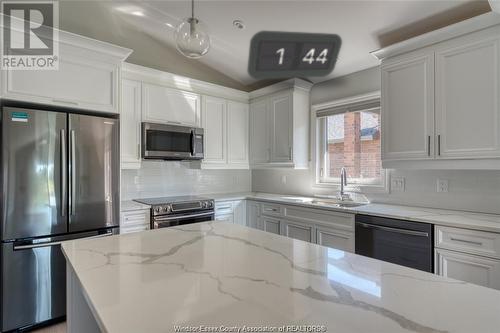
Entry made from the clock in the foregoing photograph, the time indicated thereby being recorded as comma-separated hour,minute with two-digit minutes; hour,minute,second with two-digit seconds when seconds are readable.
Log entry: 1,44
